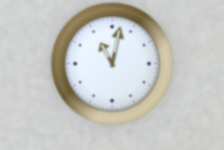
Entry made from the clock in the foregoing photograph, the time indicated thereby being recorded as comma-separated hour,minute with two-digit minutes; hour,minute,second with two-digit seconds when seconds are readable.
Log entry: 11,02
